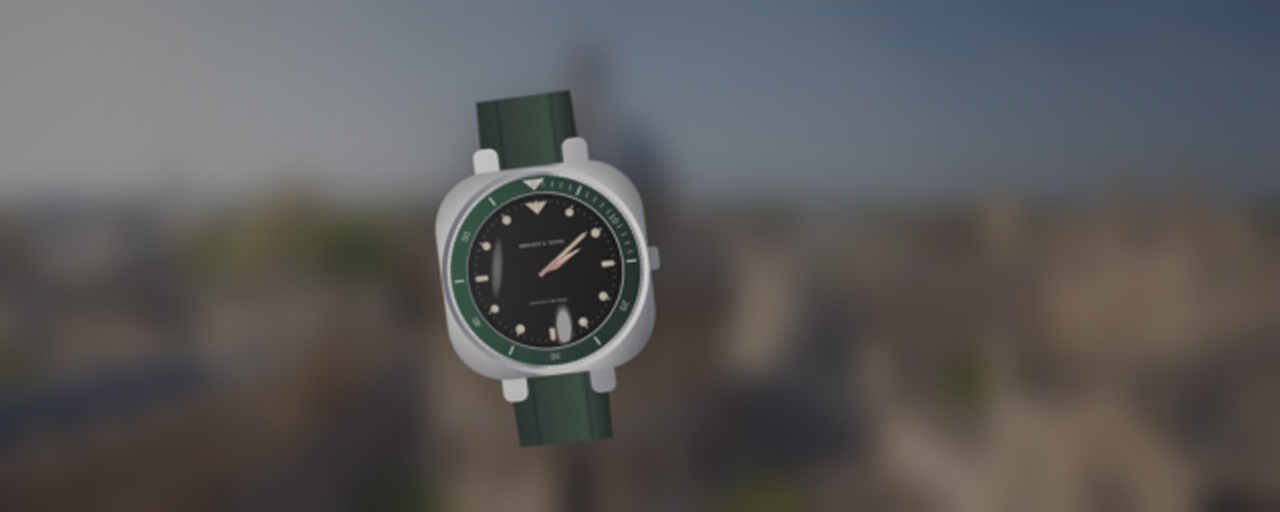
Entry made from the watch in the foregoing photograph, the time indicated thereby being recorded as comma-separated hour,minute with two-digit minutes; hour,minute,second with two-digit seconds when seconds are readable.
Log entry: 2,09
